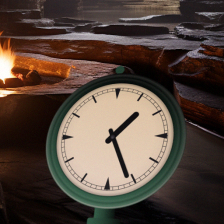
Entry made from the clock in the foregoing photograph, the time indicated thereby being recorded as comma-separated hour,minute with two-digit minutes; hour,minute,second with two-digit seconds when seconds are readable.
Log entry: 1,26
